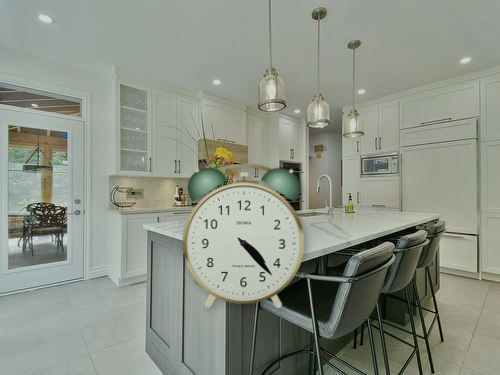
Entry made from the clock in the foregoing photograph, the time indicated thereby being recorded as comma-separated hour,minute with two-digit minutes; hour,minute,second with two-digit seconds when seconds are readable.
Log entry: 4,23
